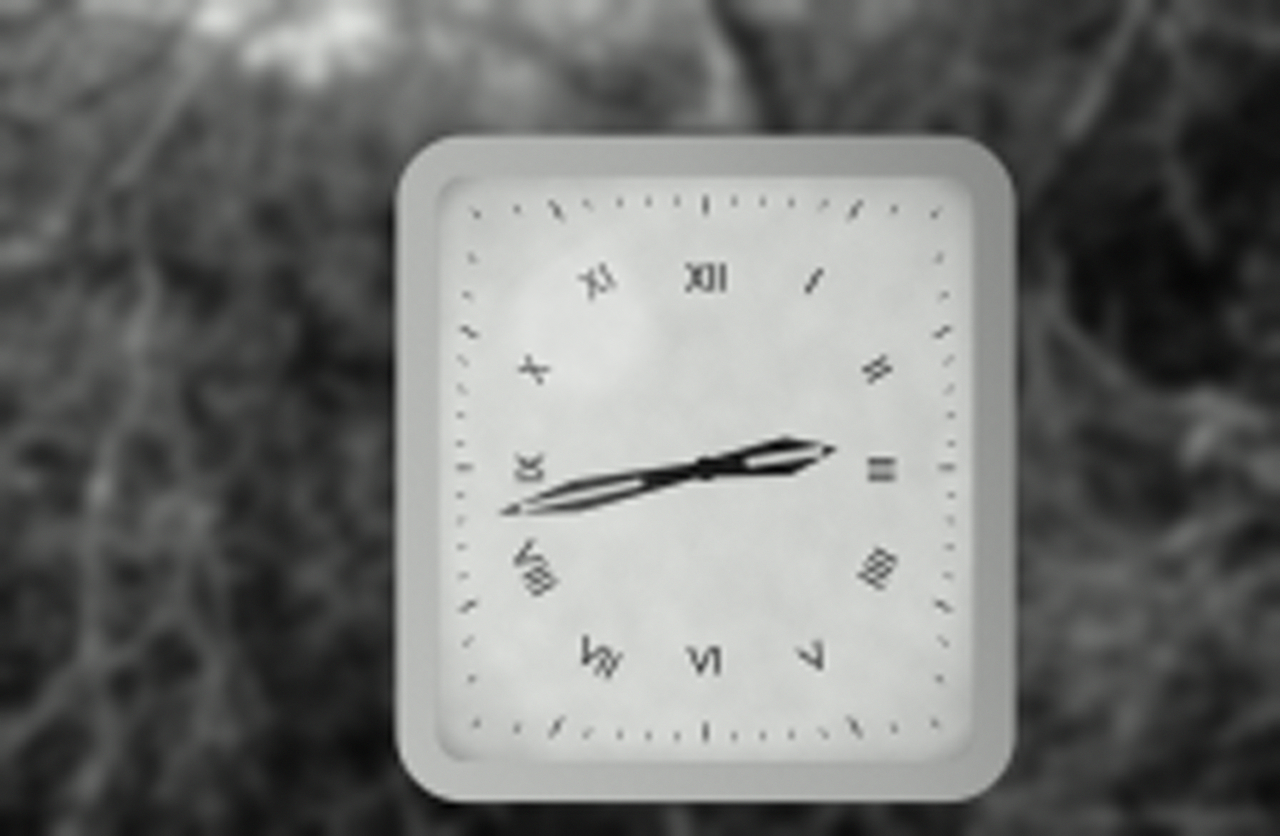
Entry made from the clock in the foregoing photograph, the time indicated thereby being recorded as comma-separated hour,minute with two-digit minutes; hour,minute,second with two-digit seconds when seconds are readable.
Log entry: 2,43
